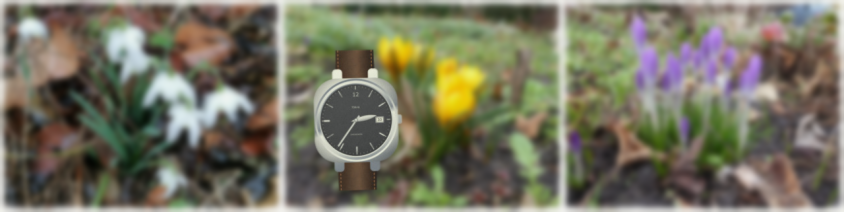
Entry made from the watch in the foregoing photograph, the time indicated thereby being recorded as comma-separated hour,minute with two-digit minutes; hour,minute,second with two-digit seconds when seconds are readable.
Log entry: 2,36
